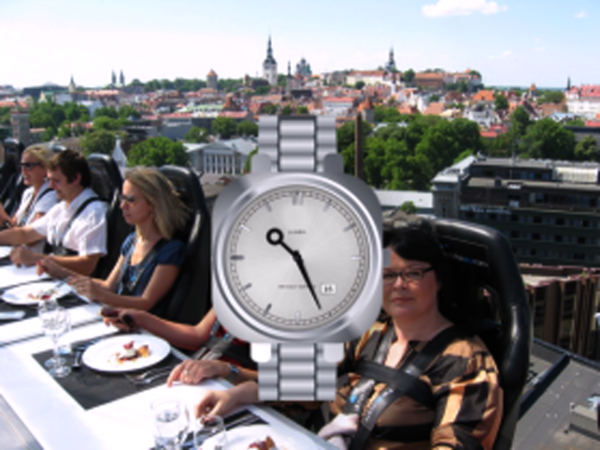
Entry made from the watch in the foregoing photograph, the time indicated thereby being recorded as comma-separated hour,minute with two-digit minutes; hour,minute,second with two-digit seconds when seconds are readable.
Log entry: 10,26
